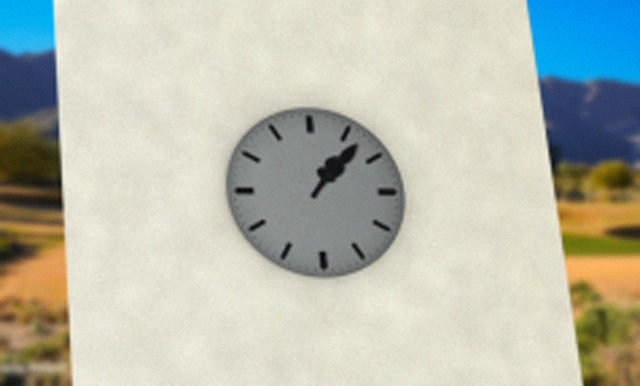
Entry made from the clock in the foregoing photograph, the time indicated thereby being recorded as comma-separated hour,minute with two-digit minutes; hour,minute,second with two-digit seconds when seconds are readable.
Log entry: 1,07
